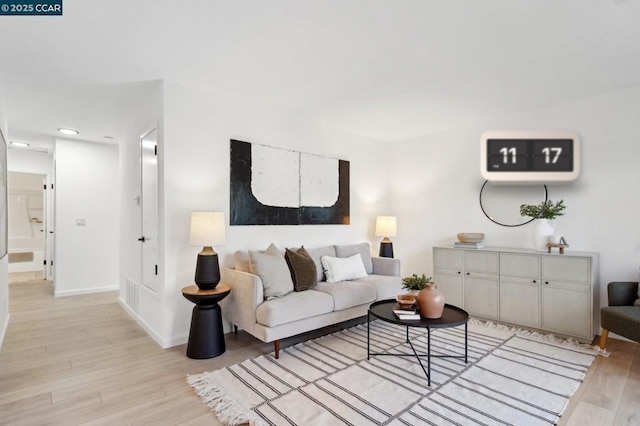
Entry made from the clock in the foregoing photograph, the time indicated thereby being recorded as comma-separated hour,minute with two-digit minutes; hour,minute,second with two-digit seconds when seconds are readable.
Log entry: 11,17
